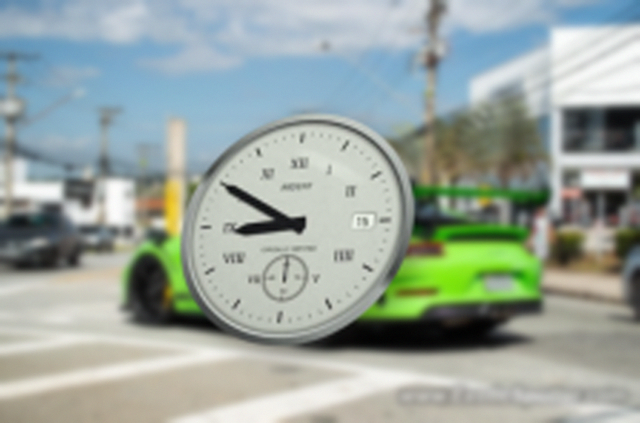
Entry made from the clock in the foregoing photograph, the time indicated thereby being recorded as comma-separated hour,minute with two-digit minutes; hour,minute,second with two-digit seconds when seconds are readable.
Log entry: 8,50
